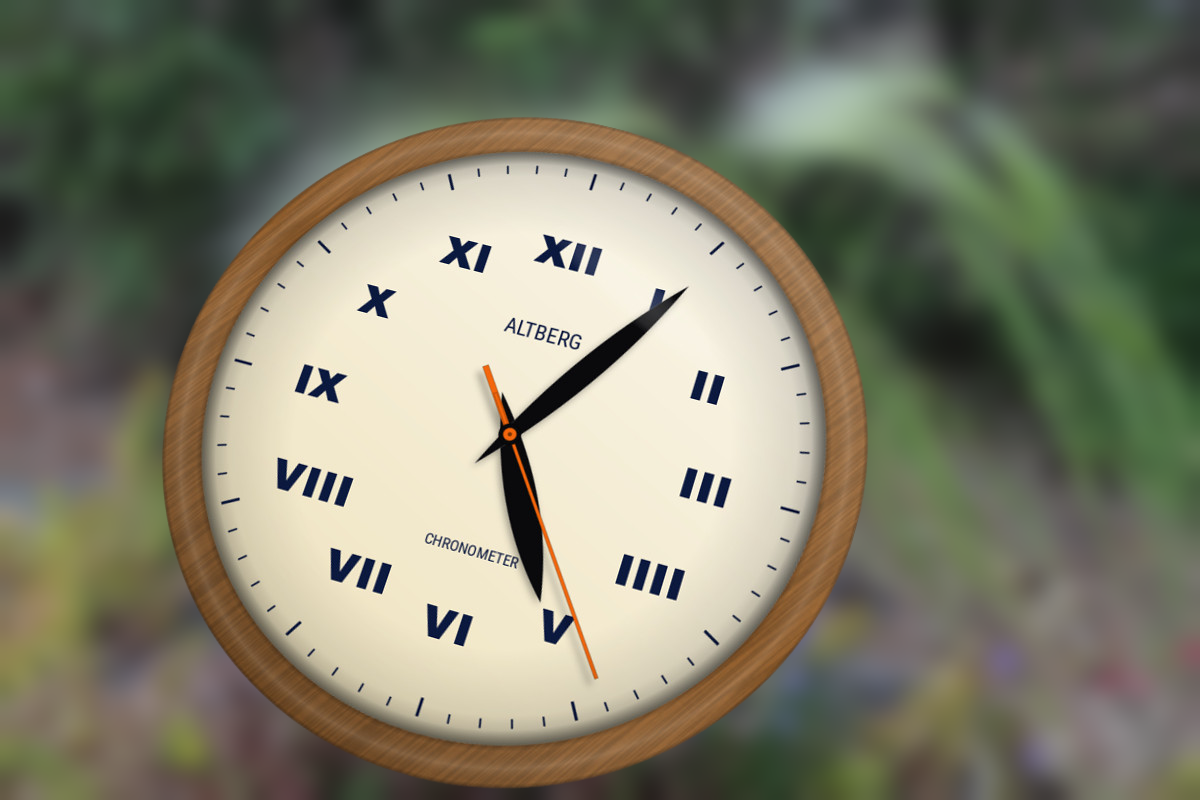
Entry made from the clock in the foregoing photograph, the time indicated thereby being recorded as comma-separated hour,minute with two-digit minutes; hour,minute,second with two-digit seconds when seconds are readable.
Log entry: 5,05,24
